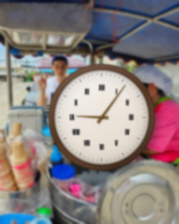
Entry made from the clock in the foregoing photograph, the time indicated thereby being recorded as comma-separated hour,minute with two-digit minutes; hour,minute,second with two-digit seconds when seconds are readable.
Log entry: 9,06
